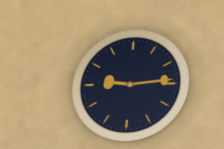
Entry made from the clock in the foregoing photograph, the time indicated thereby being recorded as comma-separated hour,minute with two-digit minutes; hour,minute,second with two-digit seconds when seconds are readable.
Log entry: 9,14
